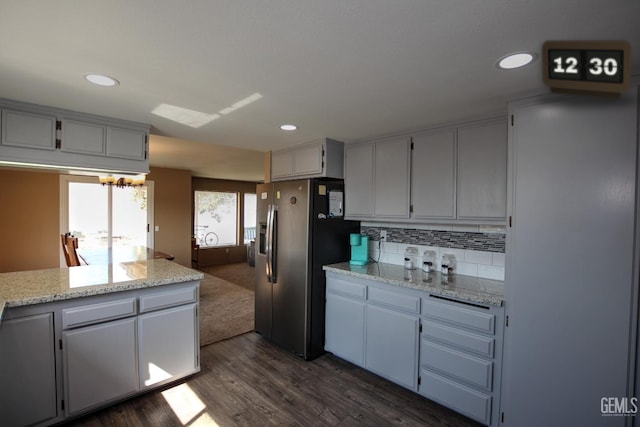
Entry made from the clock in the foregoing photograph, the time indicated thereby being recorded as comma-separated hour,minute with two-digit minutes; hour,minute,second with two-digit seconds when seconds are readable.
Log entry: 12,30
